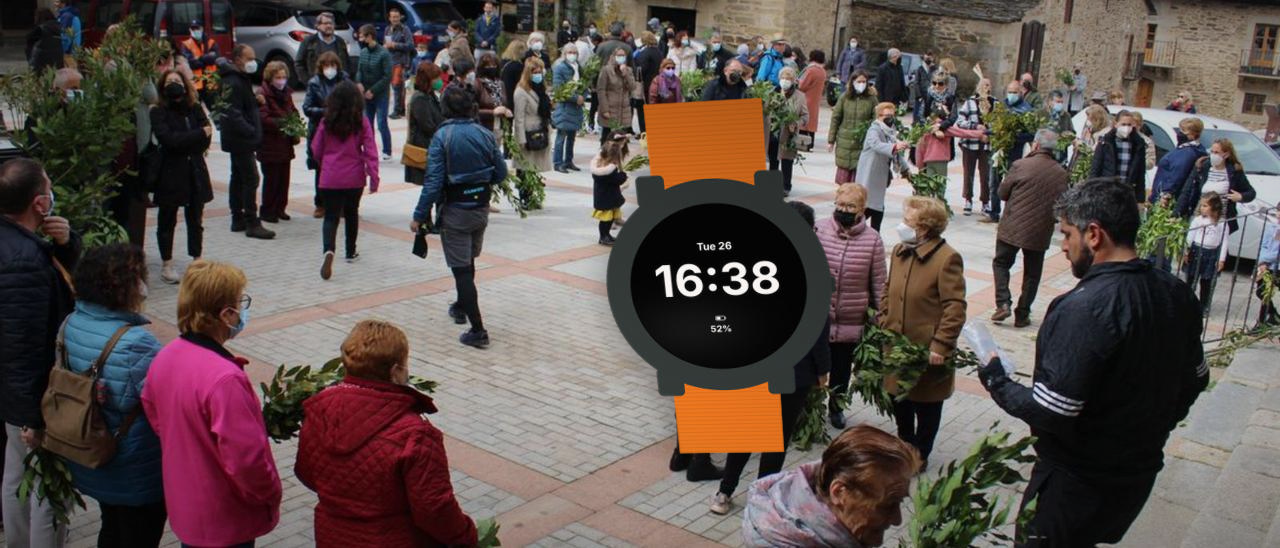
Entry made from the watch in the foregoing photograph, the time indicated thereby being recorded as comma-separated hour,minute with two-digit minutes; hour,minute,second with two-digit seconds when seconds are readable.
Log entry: 16,38
